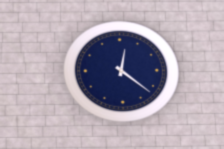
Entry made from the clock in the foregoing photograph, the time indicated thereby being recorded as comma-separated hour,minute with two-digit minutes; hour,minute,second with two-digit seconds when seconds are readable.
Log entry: 12,22
